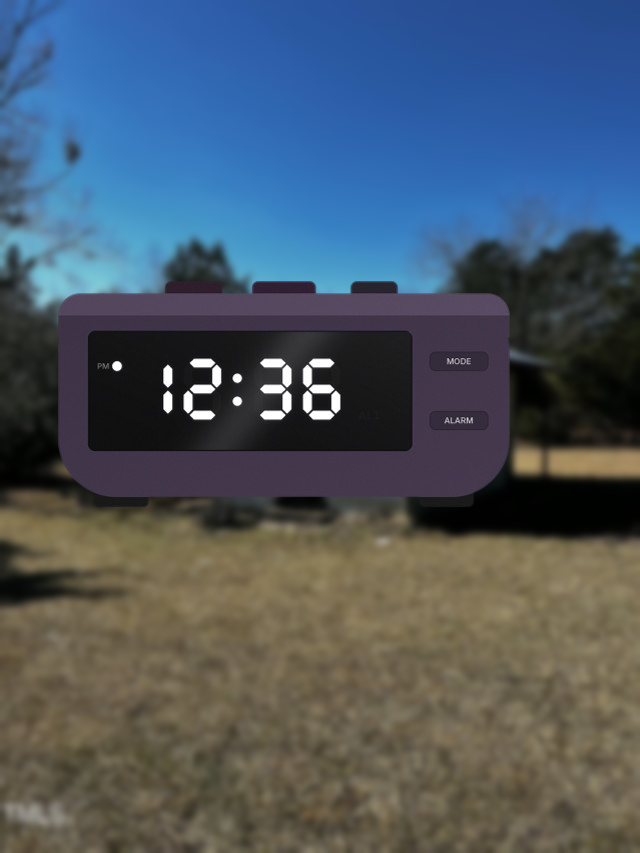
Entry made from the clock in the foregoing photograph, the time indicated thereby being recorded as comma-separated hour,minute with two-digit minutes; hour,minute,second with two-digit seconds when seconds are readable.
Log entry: 12,36
